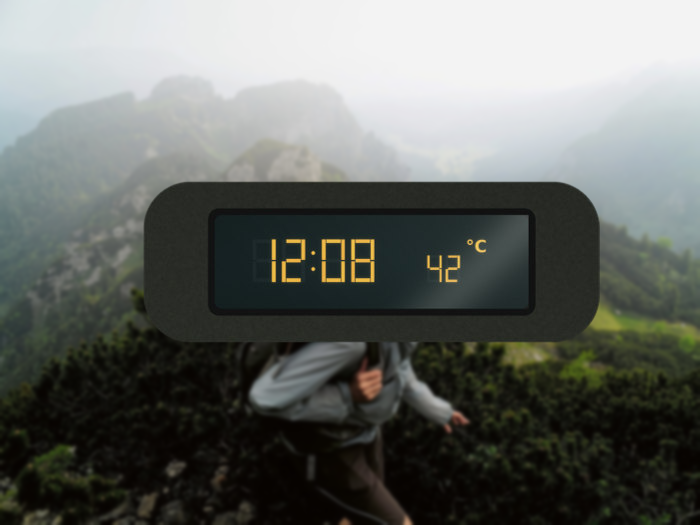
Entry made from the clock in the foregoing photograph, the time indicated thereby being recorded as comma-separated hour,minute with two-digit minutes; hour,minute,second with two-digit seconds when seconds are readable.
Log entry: 12,08
